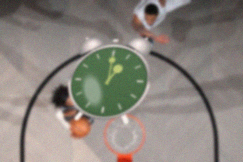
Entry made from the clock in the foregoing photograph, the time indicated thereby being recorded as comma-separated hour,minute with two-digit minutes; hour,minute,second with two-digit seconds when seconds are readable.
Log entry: 1,00
